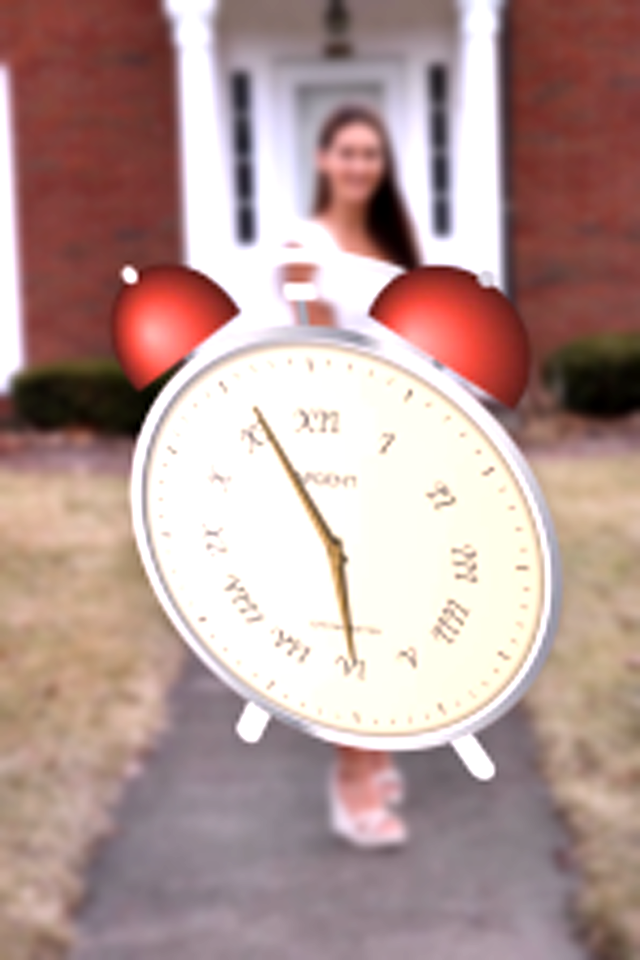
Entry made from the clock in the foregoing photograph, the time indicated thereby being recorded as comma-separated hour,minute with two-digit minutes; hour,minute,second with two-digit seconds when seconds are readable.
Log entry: 5,56
